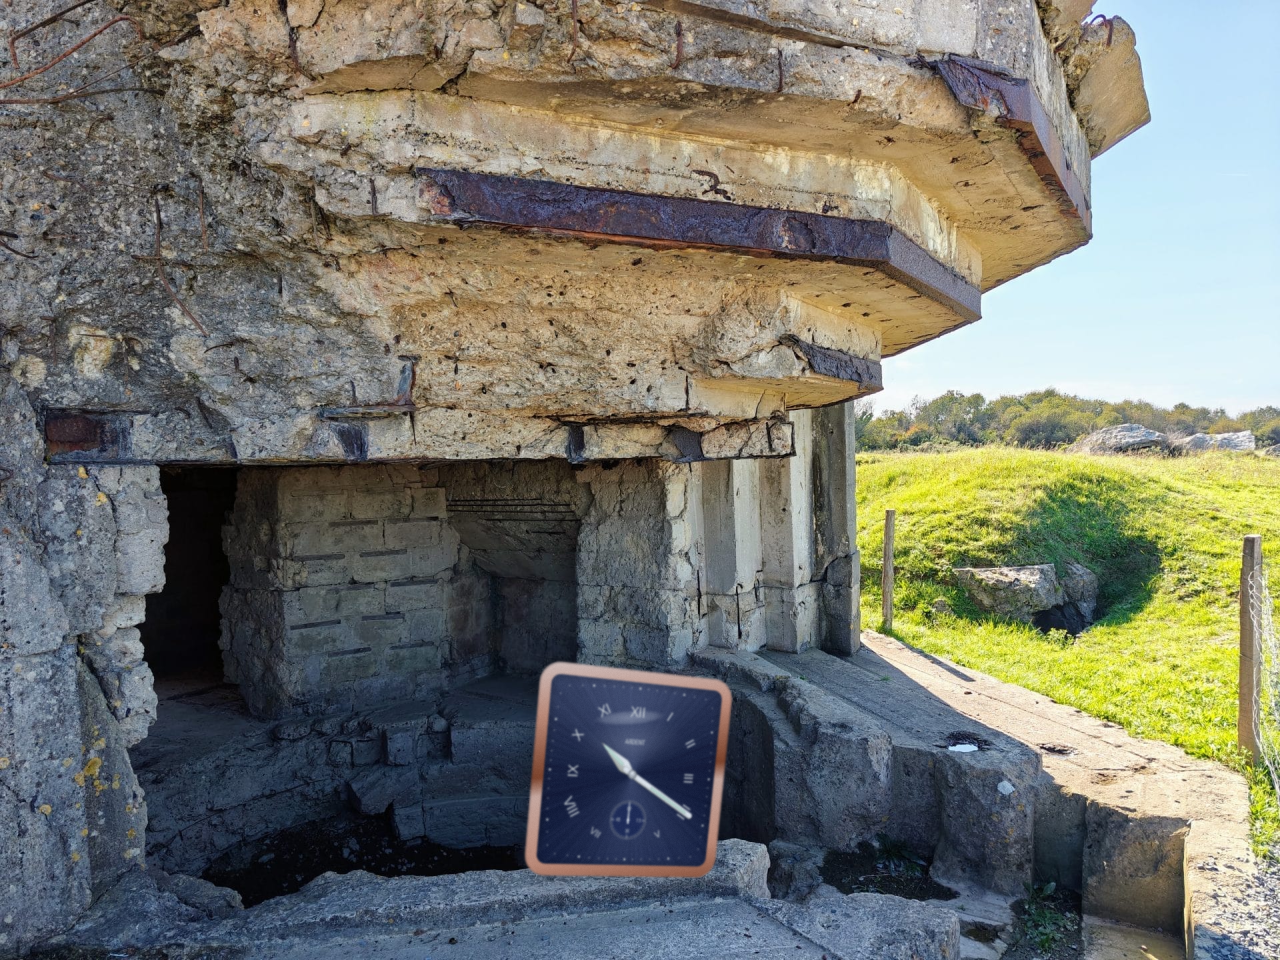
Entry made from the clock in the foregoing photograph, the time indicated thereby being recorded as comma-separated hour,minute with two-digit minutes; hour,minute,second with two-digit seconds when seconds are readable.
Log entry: 10,20
